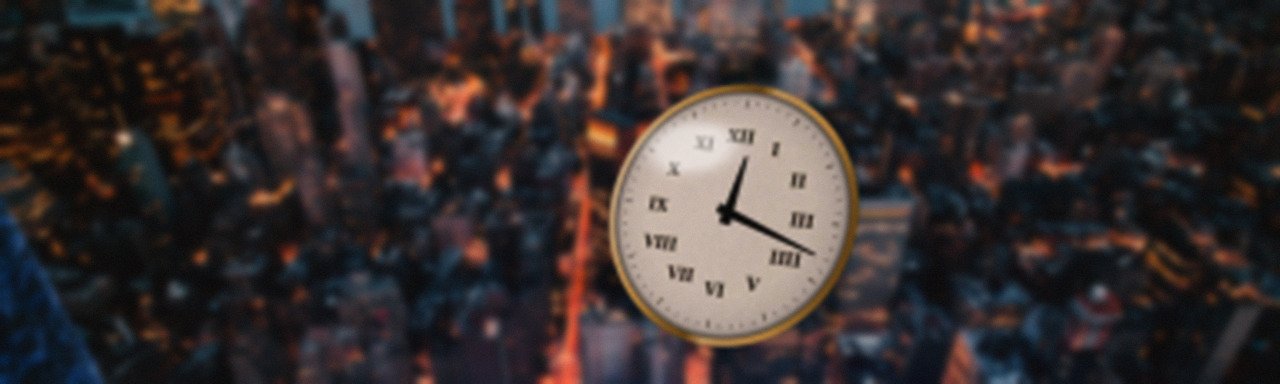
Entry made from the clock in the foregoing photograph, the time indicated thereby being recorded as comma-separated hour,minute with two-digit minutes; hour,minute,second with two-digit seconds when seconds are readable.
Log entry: 12,18
